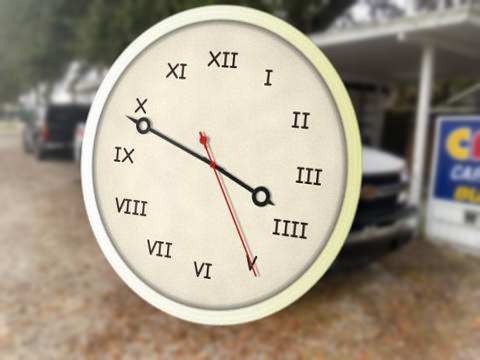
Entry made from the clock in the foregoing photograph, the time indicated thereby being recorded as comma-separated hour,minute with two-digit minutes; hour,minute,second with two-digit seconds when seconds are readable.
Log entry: 3,48,25
